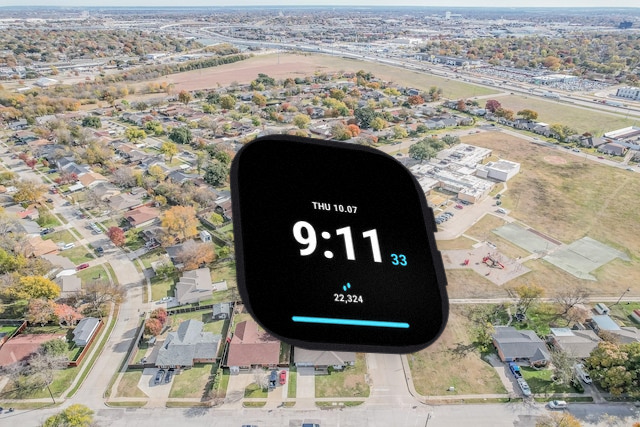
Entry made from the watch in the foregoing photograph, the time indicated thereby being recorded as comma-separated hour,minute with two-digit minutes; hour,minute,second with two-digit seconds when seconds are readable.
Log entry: 9,11,33
